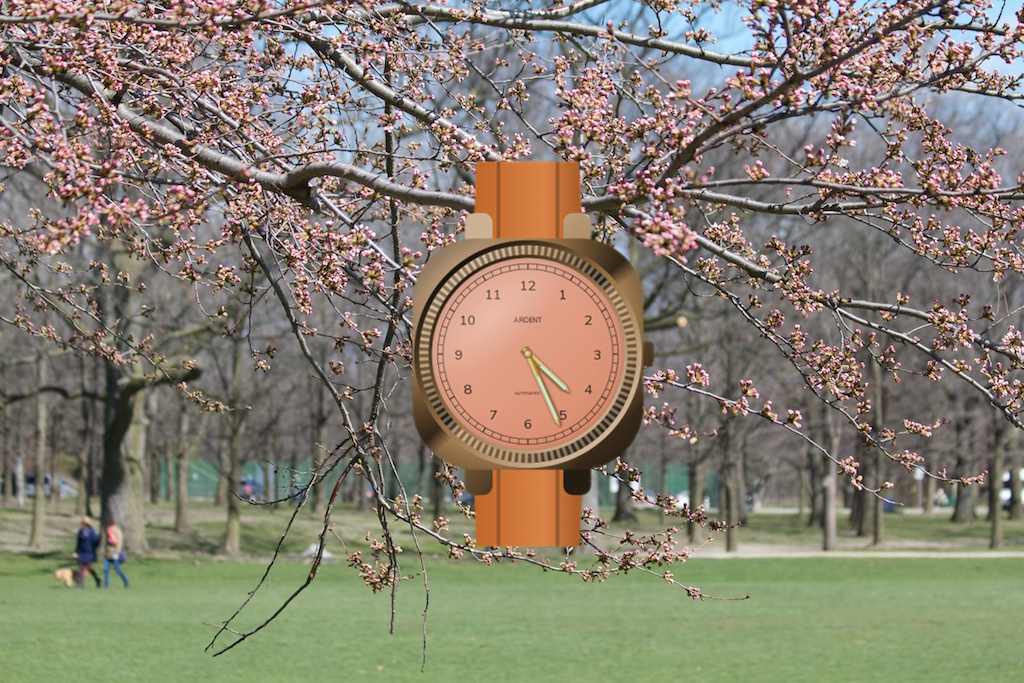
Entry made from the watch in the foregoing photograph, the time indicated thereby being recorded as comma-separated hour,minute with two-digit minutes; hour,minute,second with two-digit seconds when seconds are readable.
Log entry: 4,26
